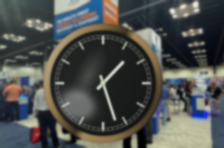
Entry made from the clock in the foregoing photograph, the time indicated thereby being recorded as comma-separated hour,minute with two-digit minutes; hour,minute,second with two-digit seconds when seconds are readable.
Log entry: 1,27
